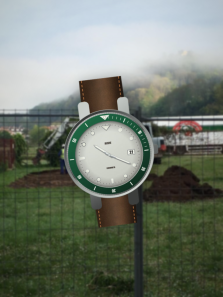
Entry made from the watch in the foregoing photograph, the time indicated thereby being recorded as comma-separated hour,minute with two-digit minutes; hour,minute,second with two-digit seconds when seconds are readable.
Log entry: 10,20
